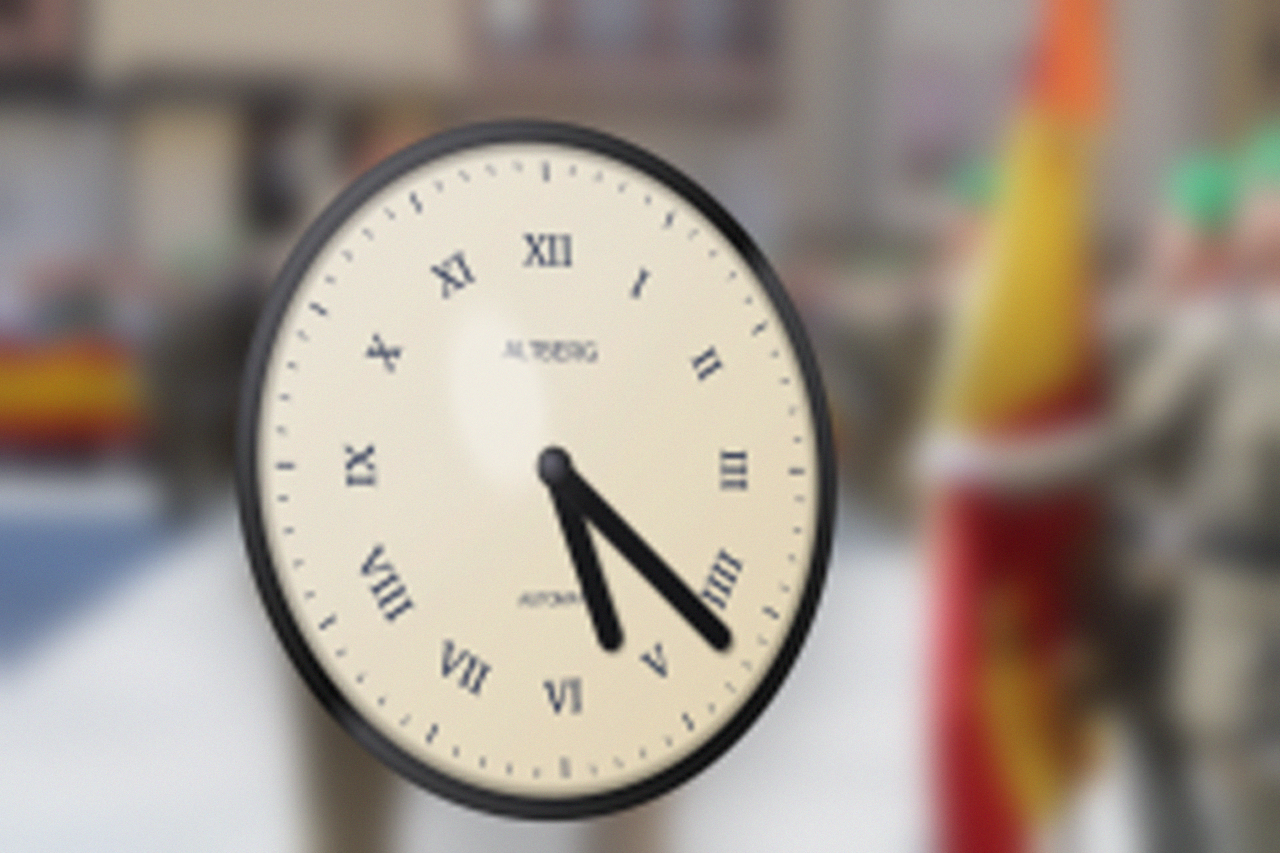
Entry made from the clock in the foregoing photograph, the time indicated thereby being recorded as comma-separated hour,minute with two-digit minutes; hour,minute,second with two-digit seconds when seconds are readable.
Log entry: 5,22
